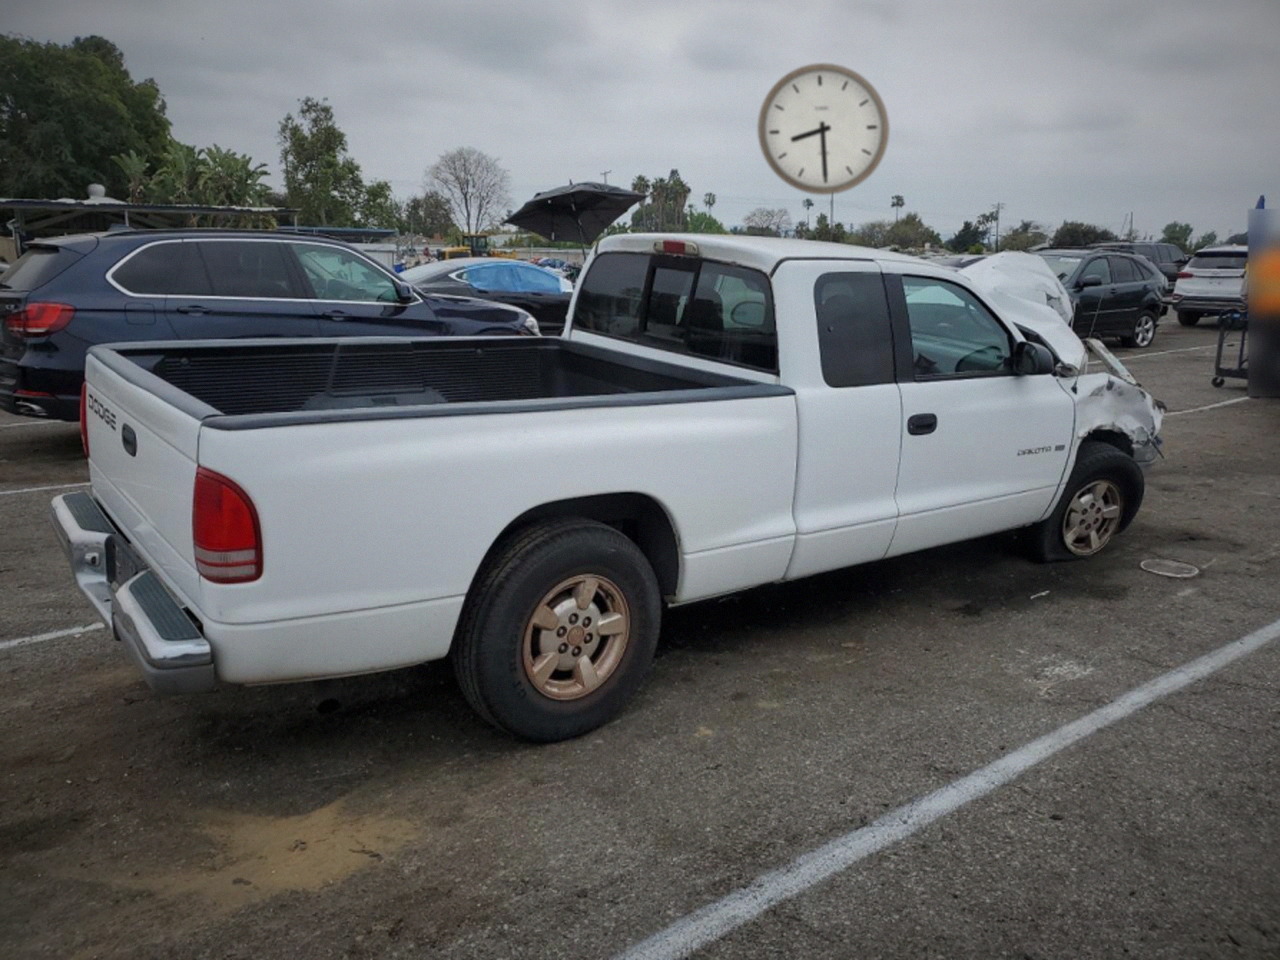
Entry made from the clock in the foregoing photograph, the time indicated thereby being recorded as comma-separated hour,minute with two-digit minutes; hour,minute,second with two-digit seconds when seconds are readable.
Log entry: 8,30
